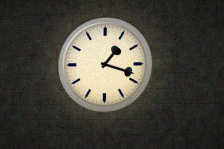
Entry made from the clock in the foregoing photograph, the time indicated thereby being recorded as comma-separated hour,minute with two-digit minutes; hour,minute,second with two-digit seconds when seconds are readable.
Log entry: 1,18
